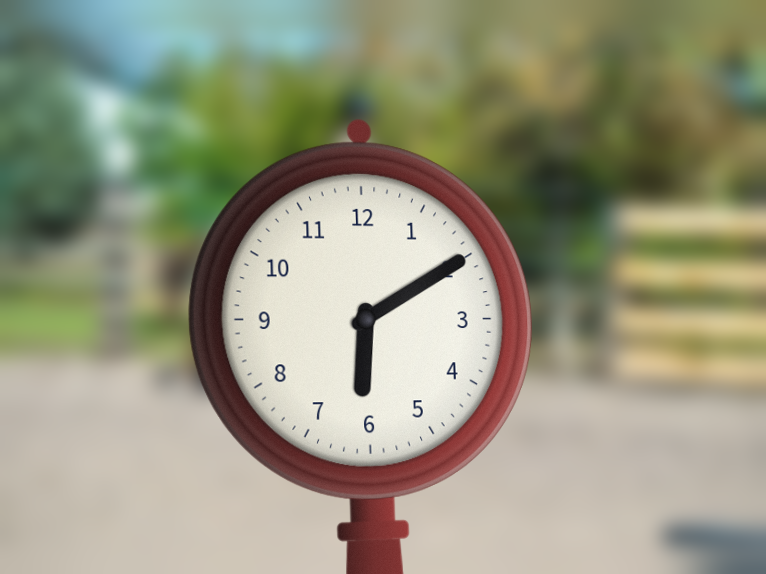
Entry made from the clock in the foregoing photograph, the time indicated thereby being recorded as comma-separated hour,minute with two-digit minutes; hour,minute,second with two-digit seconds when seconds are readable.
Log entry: 6,10
